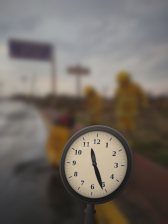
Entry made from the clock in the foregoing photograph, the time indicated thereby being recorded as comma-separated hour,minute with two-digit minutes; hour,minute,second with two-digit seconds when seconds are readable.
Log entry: 11,26
